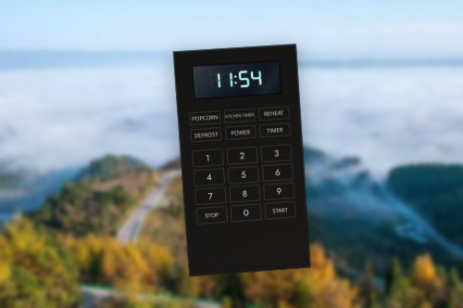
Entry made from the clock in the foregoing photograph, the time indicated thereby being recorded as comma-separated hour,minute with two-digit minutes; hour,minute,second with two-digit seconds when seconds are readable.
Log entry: 11,54
